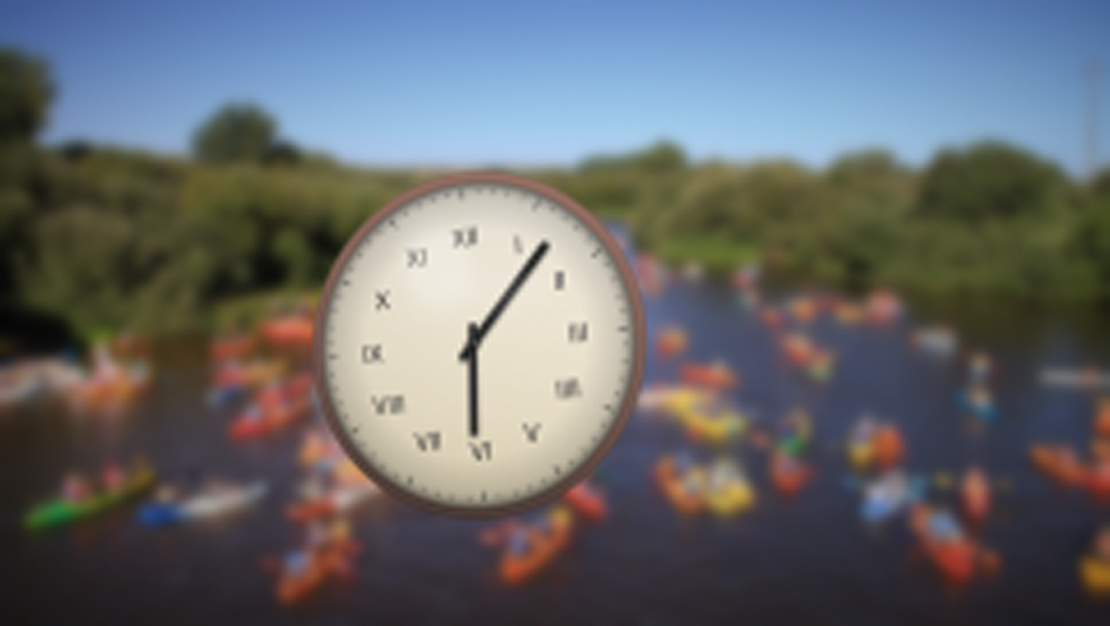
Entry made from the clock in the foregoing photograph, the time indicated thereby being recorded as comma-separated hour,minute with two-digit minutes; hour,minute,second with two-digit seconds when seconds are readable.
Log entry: 6,07
